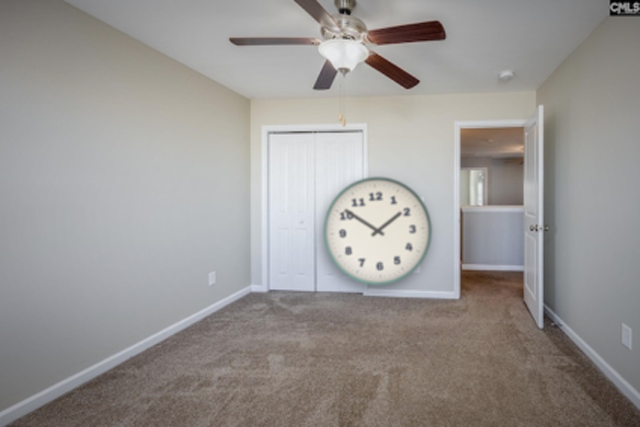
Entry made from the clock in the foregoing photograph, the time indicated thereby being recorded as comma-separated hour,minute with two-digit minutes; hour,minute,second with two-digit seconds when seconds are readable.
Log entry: 1,51
